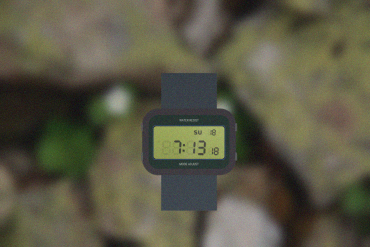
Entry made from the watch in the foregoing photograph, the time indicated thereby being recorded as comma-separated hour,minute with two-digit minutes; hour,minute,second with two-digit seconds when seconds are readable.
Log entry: 7,13,18
